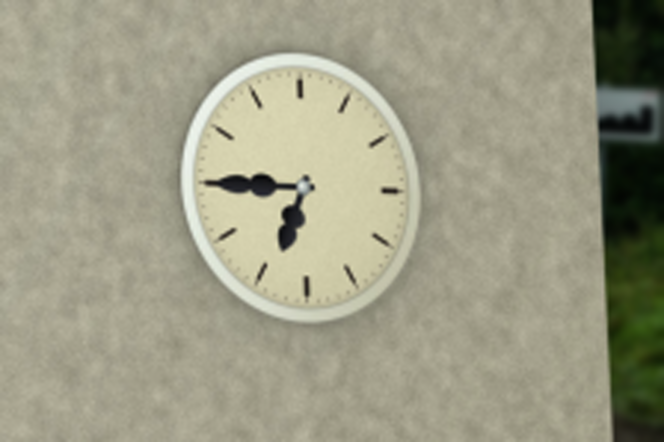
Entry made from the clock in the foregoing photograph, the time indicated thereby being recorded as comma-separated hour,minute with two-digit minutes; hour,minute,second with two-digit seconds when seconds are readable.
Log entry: 6,45
